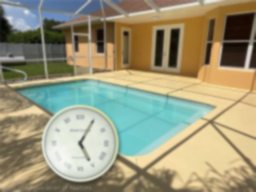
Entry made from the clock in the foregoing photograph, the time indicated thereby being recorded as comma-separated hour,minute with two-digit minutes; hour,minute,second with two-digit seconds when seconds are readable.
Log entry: 5,05
